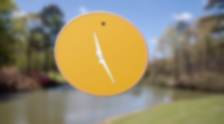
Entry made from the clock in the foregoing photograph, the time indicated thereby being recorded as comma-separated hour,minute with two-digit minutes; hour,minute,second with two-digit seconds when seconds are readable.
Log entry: 11,25
